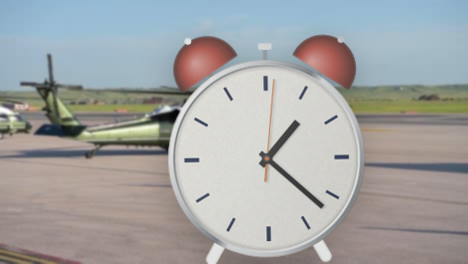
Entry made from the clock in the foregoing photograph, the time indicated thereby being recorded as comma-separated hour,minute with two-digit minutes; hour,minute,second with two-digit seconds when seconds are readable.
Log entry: 1,22,01
